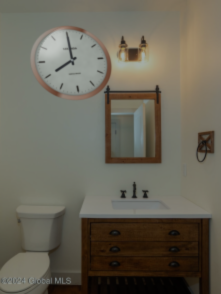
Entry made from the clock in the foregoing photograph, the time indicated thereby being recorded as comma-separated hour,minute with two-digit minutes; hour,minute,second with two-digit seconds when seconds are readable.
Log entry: 8,00
